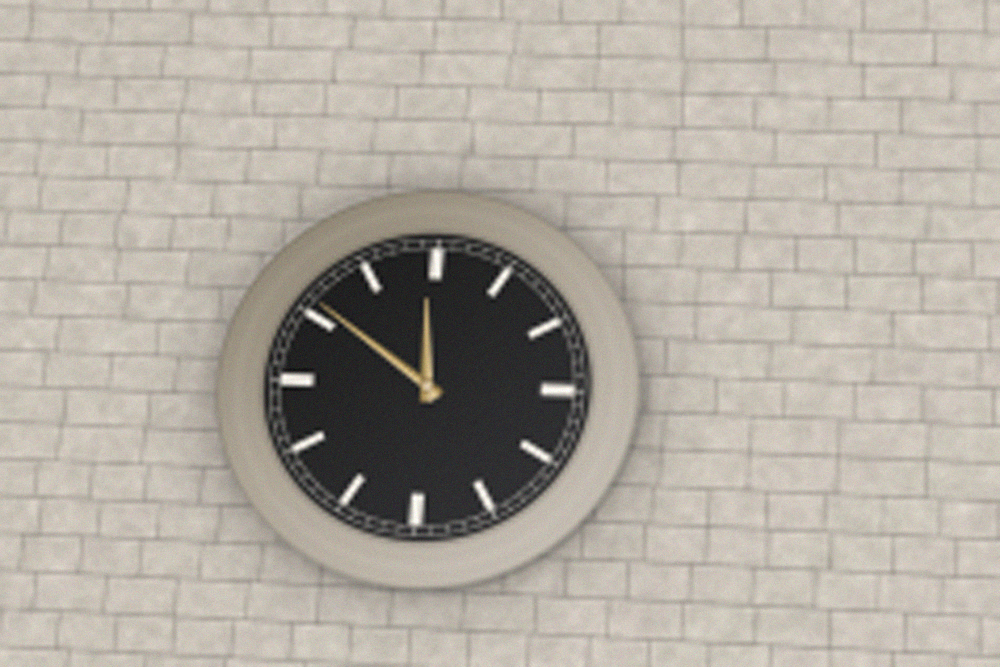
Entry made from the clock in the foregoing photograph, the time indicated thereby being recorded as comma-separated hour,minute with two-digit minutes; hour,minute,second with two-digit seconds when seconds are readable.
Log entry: 11,51
